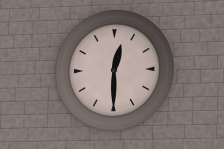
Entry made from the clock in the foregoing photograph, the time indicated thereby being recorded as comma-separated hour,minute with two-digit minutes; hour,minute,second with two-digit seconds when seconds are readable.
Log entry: 12,30
